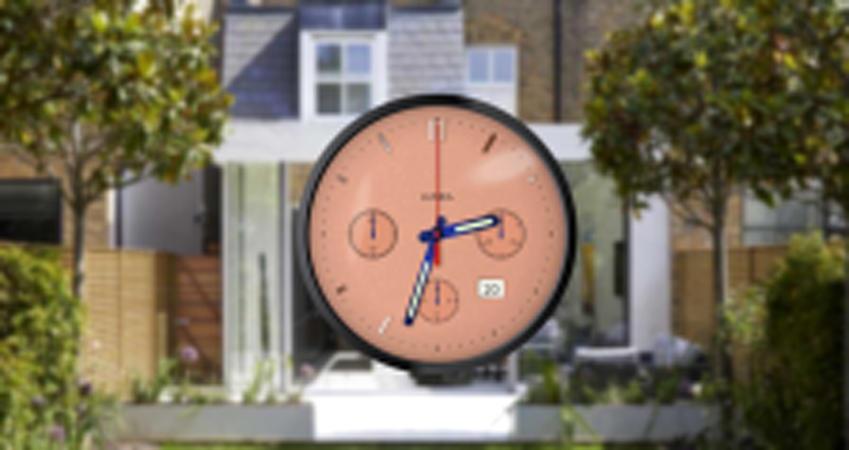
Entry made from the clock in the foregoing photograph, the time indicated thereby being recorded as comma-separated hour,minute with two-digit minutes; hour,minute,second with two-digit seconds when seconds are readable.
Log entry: 2,33
